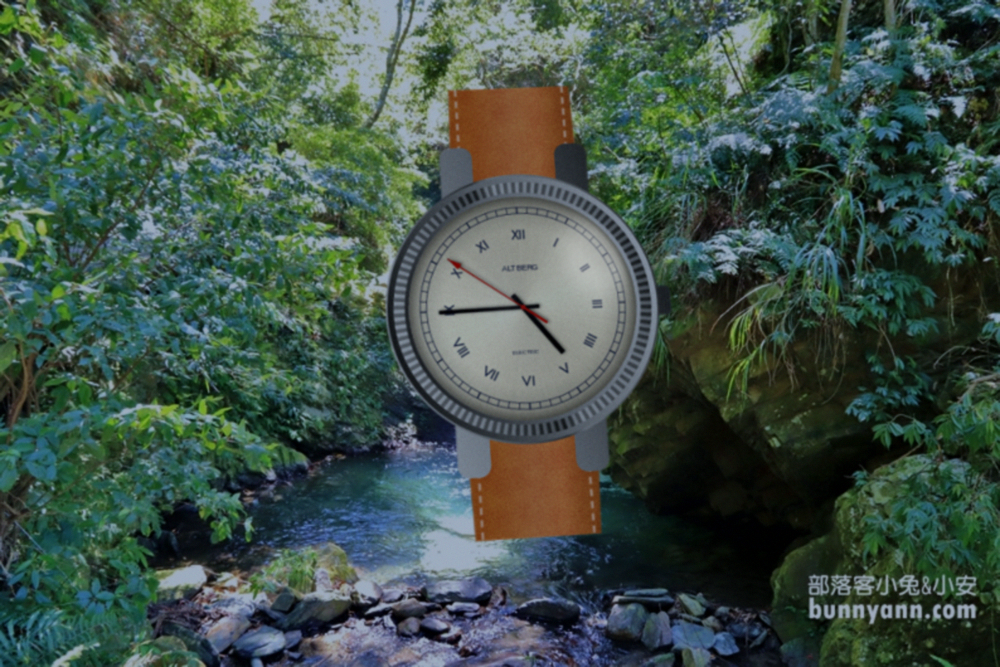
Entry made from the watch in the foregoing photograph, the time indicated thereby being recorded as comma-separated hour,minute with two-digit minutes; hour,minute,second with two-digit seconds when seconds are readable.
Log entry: 4,44,51
